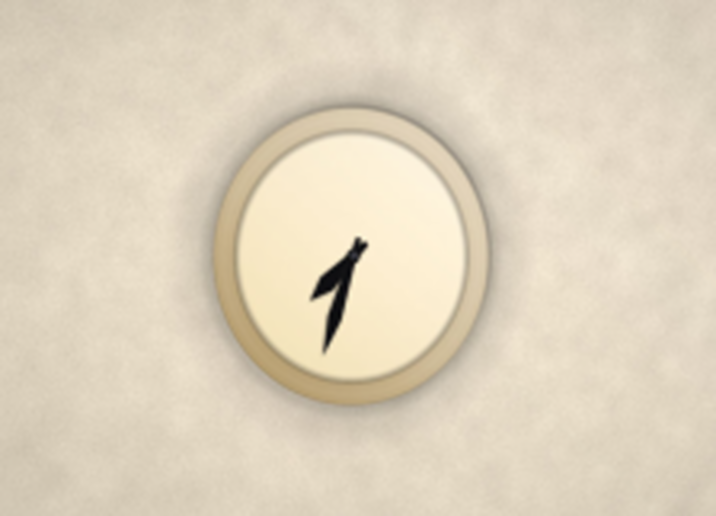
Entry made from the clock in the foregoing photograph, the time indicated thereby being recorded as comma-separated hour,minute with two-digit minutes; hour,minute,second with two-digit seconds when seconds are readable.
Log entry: 7,33
